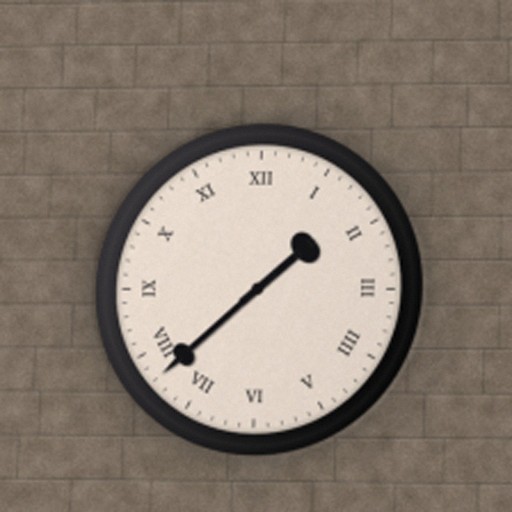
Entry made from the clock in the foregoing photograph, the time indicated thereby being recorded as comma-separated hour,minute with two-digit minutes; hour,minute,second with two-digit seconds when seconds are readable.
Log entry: 1,38
